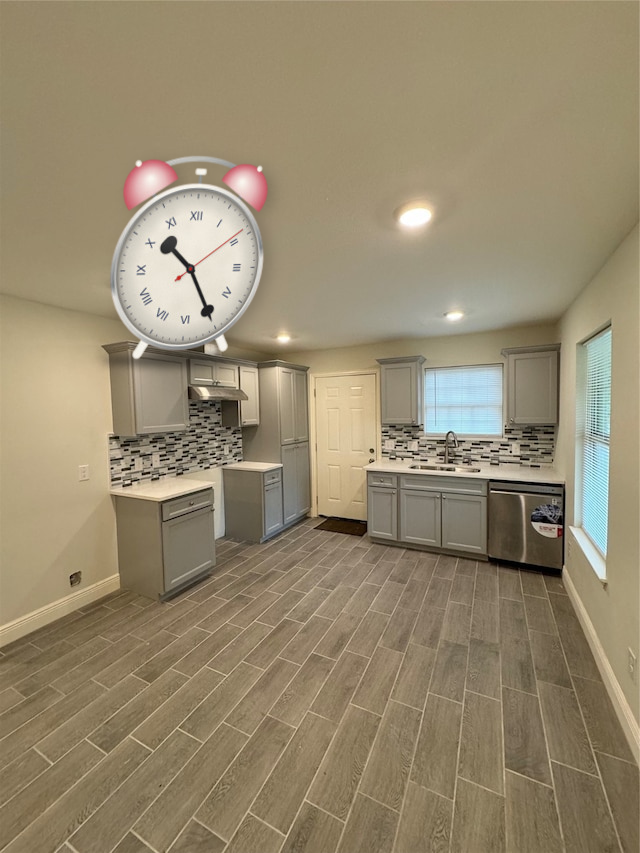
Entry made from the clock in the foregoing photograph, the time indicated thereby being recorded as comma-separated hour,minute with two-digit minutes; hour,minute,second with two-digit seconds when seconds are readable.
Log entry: 10,25,09
